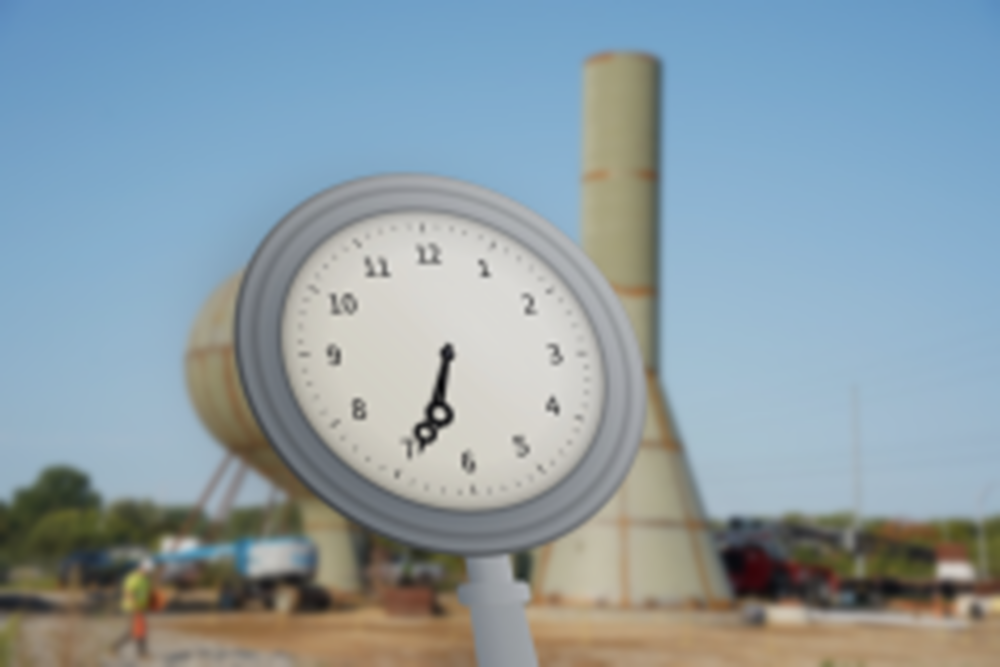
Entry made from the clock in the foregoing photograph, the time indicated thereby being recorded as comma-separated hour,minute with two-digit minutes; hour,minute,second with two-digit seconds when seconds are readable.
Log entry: 6,34
